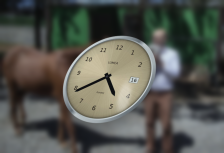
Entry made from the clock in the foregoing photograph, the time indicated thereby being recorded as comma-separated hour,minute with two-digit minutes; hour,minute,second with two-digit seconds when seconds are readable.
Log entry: 4,39
